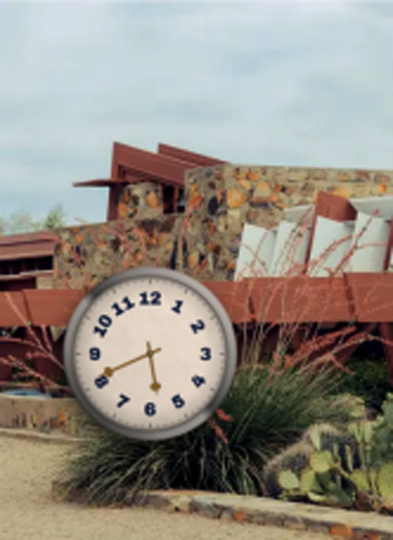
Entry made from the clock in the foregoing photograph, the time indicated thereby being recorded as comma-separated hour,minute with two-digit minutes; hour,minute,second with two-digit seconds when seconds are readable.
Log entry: 5,41
